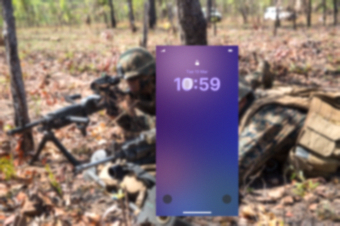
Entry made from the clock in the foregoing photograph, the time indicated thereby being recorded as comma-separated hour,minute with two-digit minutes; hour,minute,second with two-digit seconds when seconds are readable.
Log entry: 10,59
